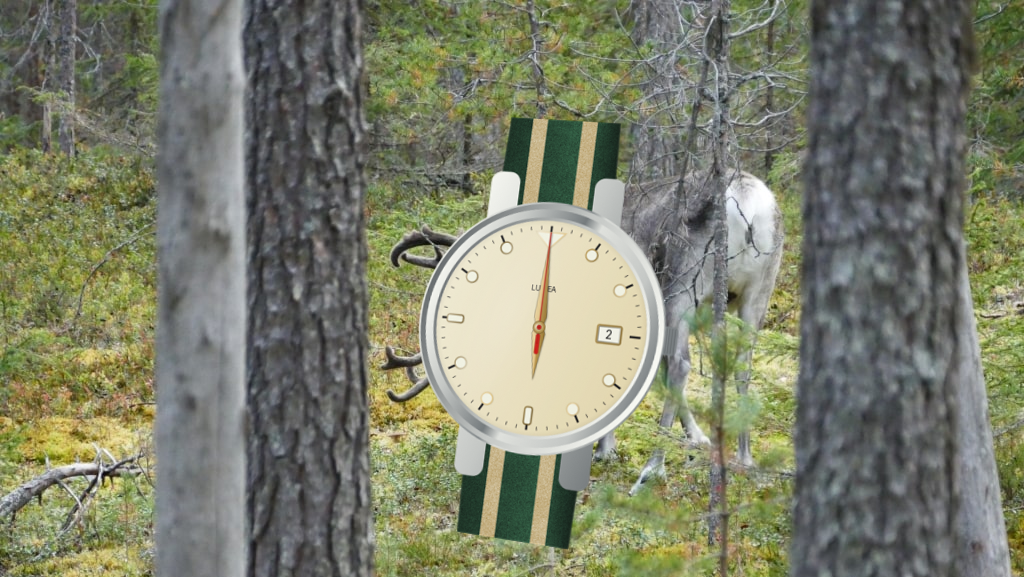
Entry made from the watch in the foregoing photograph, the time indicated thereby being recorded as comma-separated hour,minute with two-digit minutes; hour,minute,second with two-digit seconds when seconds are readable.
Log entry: 6,00,00
